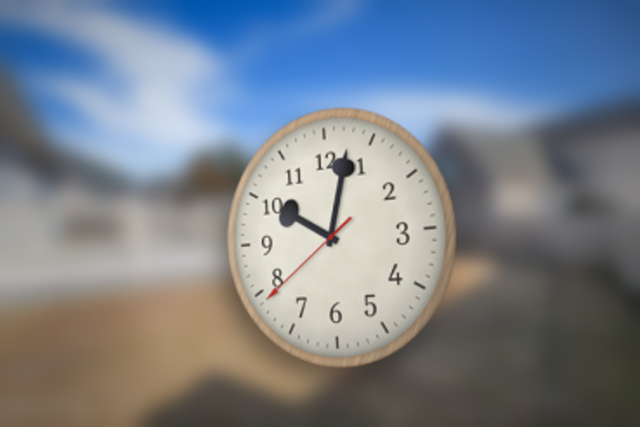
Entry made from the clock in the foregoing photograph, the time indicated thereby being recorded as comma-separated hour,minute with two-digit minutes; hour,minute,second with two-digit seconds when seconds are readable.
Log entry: 10,02,39
